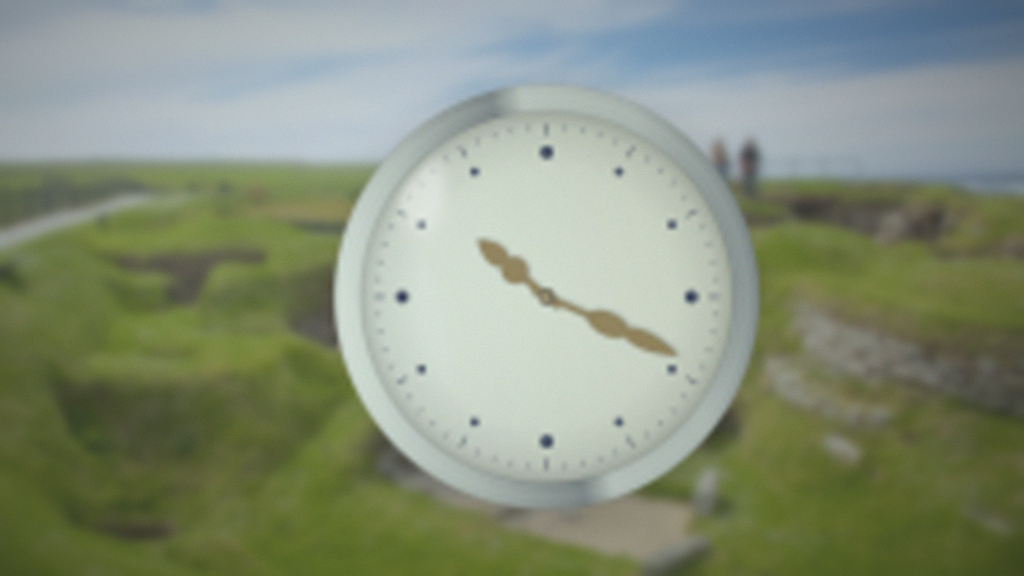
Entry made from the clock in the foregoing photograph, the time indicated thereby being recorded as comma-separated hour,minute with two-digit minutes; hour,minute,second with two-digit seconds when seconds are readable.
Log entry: 10,19
